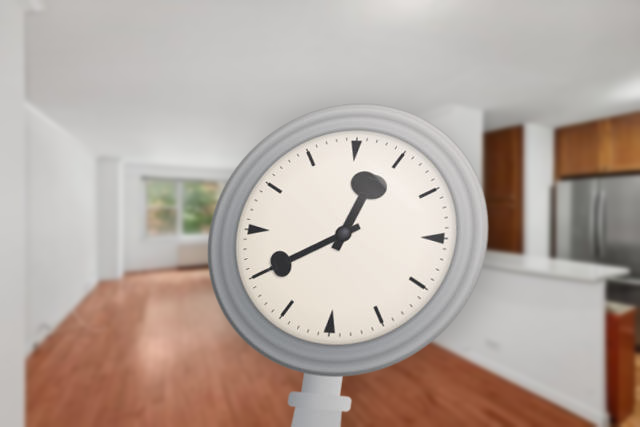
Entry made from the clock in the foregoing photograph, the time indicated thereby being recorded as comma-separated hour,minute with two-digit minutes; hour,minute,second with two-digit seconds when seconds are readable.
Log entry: 12,40
